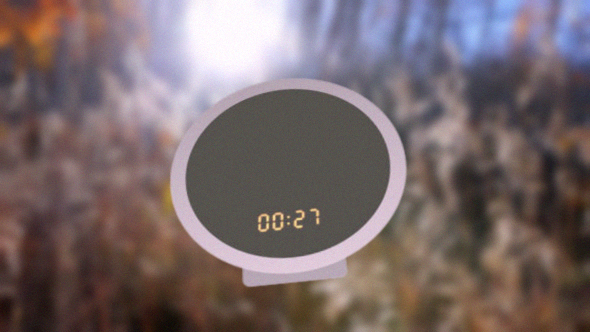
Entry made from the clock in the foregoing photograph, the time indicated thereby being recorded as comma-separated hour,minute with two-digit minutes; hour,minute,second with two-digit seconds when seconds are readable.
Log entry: 0,27
